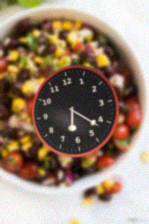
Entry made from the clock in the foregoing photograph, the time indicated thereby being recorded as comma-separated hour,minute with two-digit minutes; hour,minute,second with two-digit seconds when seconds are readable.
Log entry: 6,22
